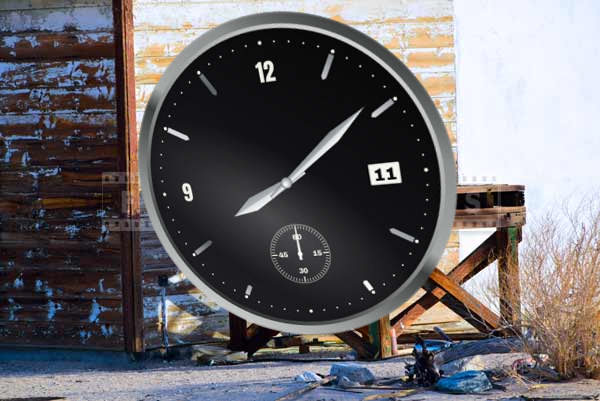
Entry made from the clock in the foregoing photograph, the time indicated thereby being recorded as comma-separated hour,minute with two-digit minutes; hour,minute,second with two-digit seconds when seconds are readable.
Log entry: 8,09
